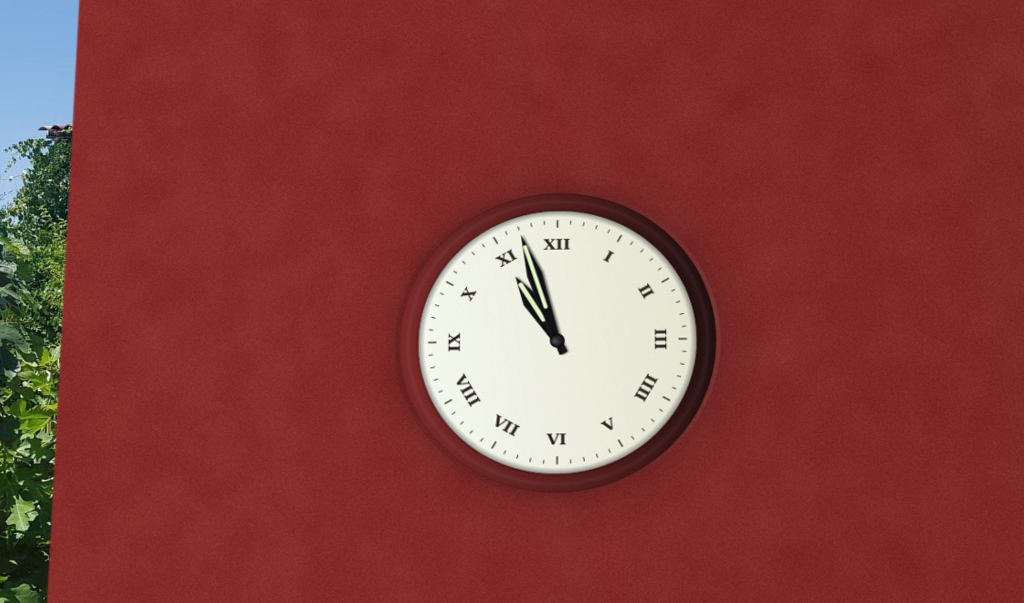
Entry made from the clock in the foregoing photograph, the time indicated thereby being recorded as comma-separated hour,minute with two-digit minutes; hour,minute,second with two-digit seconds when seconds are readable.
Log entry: 10,57
